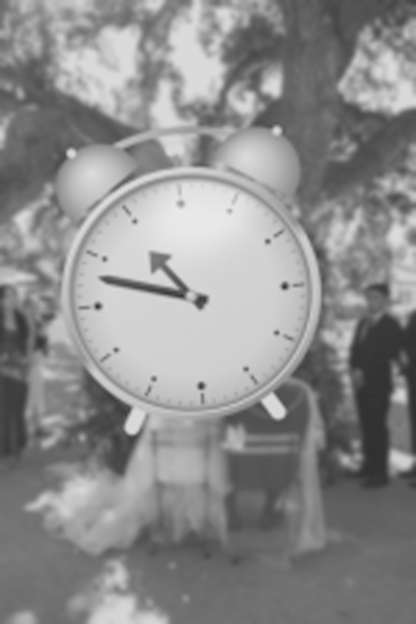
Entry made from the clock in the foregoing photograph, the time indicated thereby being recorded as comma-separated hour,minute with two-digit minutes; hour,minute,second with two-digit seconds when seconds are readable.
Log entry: 10,48
